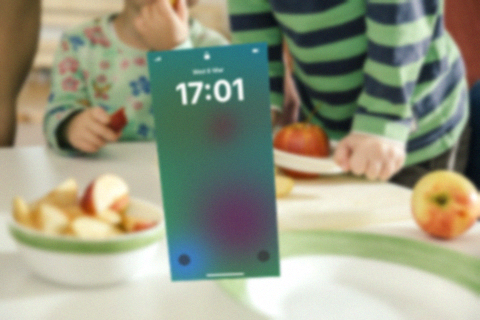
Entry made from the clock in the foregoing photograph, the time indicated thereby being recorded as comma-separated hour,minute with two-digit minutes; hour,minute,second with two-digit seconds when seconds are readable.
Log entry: 17,01
